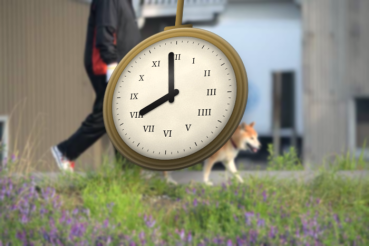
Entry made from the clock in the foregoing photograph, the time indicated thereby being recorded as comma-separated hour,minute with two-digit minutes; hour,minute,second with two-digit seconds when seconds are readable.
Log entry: 7,59
